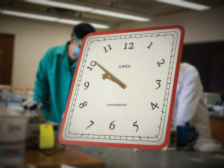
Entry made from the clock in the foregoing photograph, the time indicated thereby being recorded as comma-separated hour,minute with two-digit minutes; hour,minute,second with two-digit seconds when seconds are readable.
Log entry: 9,51
